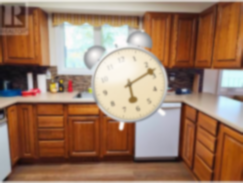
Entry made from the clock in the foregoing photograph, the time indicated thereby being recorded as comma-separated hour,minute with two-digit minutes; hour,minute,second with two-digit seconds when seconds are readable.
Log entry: 6,13
